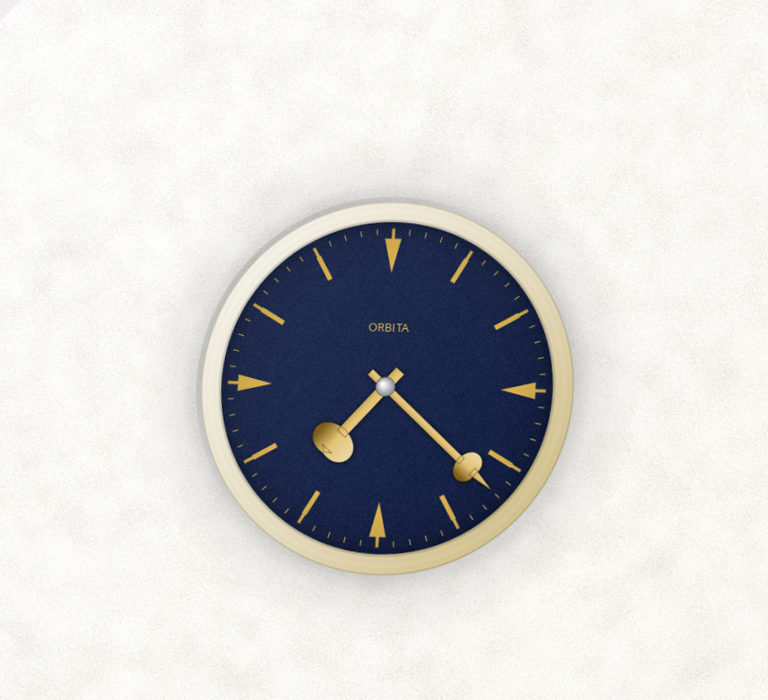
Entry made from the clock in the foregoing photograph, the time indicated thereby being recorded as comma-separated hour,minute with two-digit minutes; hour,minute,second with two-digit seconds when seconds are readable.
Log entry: 7,22
